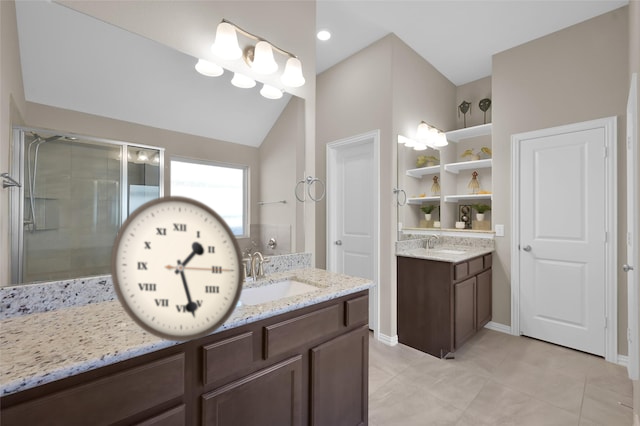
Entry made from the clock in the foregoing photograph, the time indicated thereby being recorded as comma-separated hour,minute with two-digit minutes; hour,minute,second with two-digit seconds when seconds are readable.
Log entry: 1,27,15
